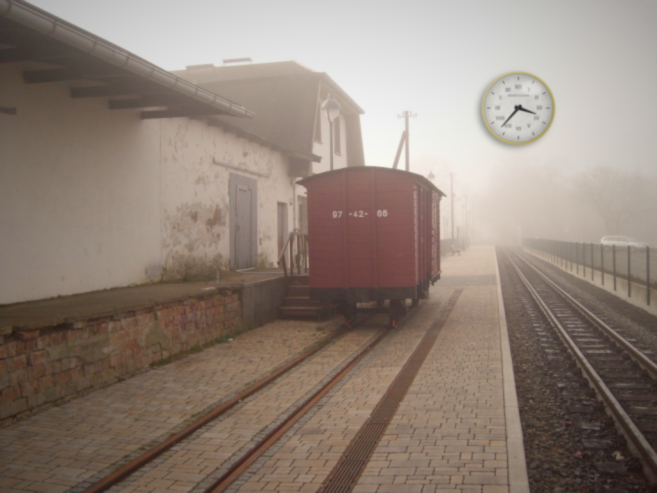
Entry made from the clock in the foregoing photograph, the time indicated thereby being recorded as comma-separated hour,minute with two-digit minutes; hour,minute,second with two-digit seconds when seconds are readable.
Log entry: 3,37
